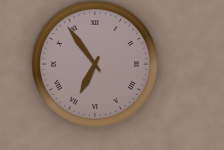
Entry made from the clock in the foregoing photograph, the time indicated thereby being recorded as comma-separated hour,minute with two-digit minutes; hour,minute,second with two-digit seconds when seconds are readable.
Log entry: 6,54
